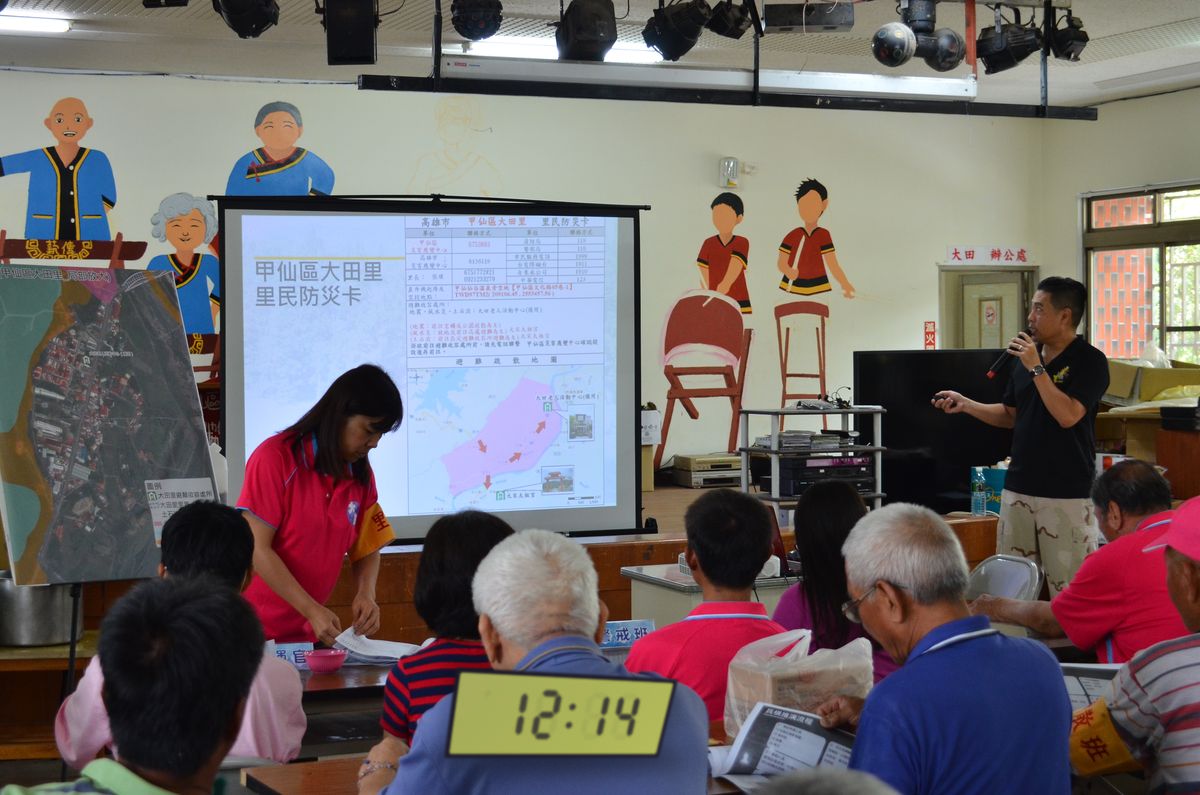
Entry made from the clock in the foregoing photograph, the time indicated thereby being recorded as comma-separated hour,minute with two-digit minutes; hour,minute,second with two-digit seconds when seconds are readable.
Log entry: 12,14
